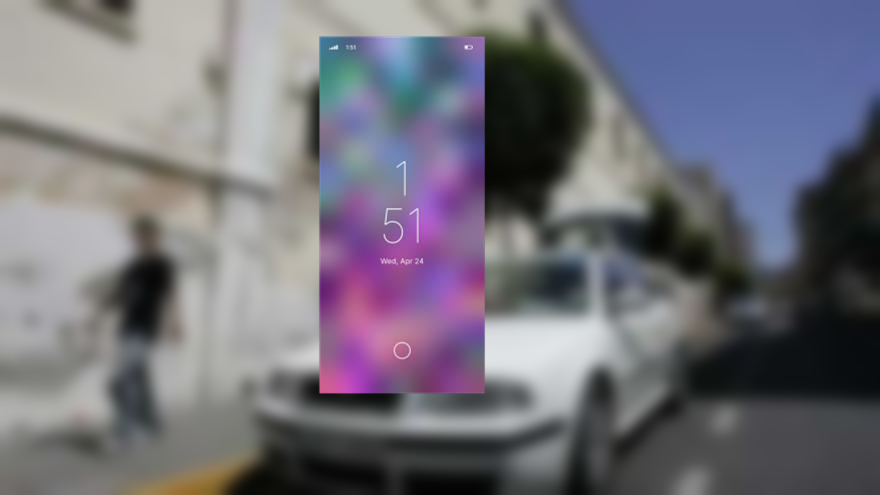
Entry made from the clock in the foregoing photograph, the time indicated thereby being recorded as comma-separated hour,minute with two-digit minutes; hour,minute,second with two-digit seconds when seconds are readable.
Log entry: 1,51
